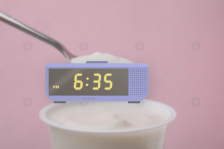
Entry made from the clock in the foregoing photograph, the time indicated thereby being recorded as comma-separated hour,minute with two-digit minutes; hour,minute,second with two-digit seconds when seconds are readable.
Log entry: 6,35
